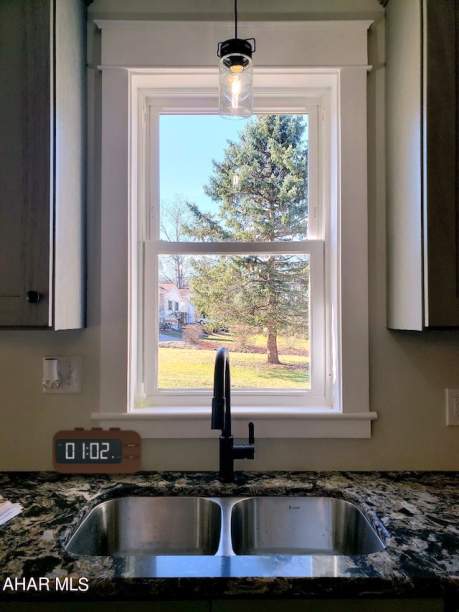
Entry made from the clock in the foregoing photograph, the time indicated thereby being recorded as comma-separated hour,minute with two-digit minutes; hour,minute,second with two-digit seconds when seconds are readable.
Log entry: 1,02
